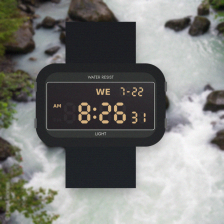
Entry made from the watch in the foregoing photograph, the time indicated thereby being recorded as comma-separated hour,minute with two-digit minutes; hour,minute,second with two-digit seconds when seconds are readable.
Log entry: 8,26,31
